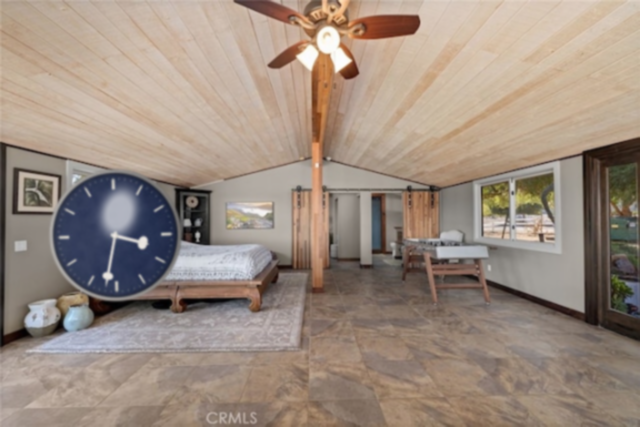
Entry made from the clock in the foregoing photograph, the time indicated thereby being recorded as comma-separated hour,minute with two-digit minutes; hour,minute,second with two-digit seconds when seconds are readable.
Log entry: 3,32
